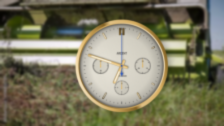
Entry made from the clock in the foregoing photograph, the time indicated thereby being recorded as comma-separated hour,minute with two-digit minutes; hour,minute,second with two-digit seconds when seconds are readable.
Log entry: 6,48
